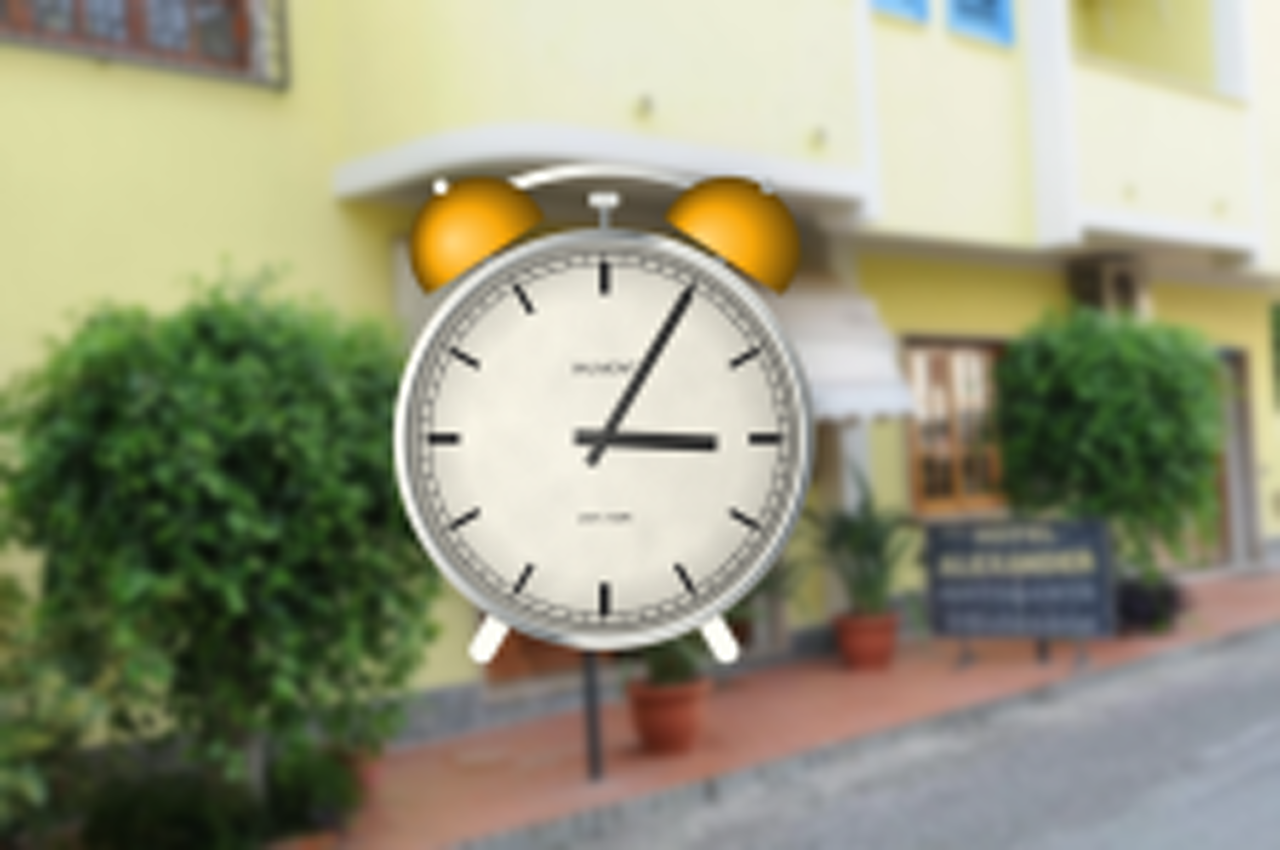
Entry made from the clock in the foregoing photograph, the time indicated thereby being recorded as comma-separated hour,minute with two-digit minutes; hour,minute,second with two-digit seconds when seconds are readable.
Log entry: 3,05
